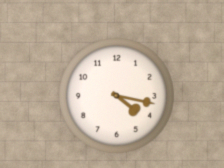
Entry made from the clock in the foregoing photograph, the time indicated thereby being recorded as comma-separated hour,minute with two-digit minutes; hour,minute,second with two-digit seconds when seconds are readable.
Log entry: 4,17
